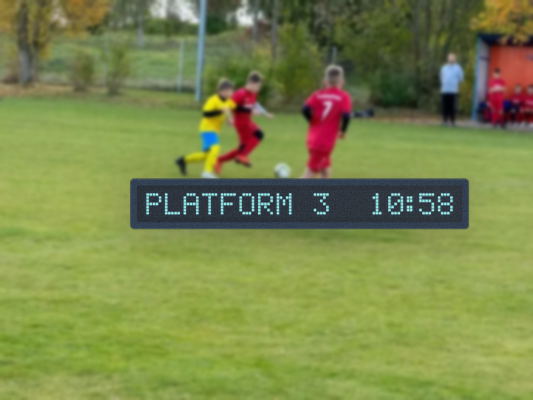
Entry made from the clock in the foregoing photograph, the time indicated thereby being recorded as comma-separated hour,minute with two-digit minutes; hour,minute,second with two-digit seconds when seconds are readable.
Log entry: 10,58
